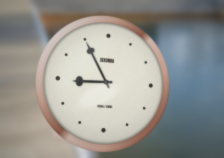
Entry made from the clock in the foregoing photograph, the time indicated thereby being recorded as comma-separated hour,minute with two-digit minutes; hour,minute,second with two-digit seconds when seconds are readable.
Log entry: 8,55
